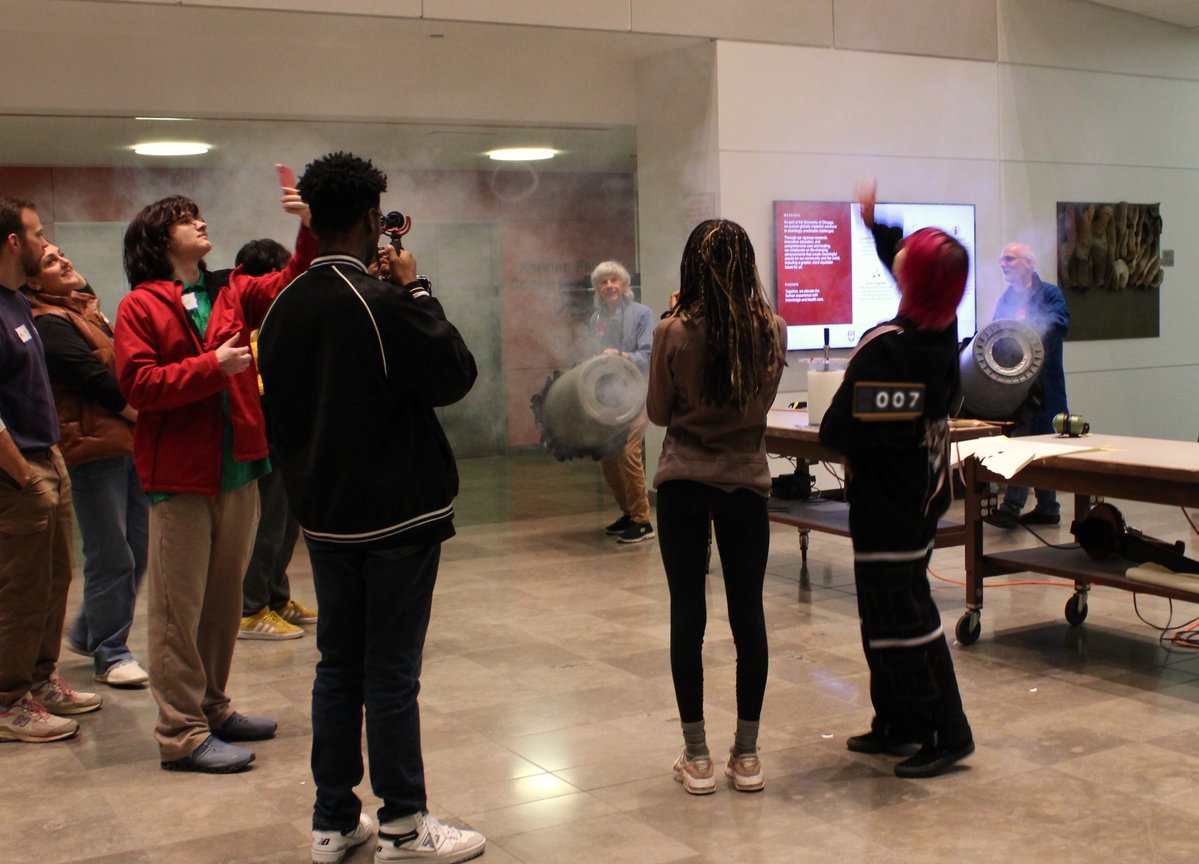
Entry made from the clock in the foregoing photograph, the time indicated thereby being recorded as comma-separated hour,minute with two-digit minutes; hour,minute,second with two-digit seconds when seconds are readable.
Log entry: 0,07
